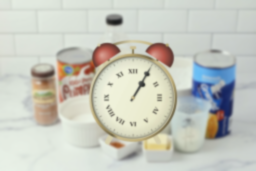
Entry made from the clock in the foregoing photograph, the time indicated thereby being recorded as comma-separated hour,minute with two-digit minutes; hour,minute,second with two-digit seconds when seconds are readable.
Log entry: 1,05
